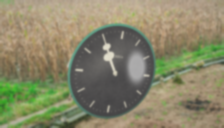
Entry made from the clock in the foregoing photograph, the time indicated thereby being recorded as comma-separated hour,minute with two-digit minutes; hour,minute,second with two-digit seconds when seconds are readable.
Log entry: 10,55
